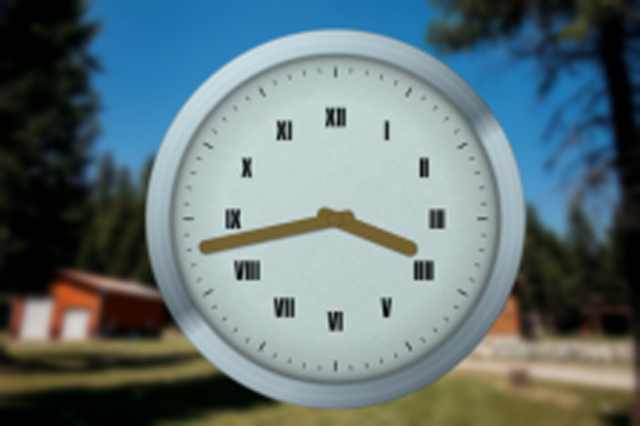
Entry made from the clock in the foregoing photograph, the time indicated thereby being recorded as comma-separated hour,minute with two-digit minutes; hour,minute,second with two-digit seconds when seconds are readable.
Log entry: 3,43
